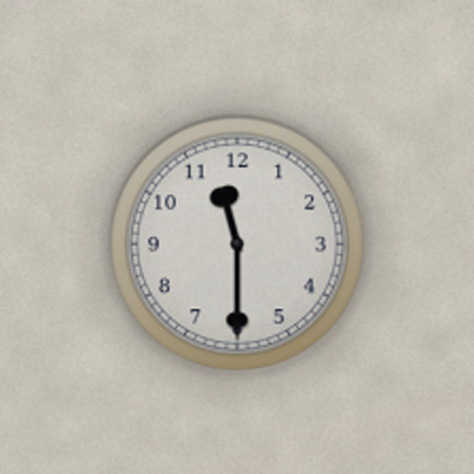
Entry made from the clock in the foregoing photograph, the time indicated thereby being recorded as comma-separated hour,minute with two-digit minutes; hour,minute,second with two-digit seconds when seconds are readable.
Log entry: 11,30
